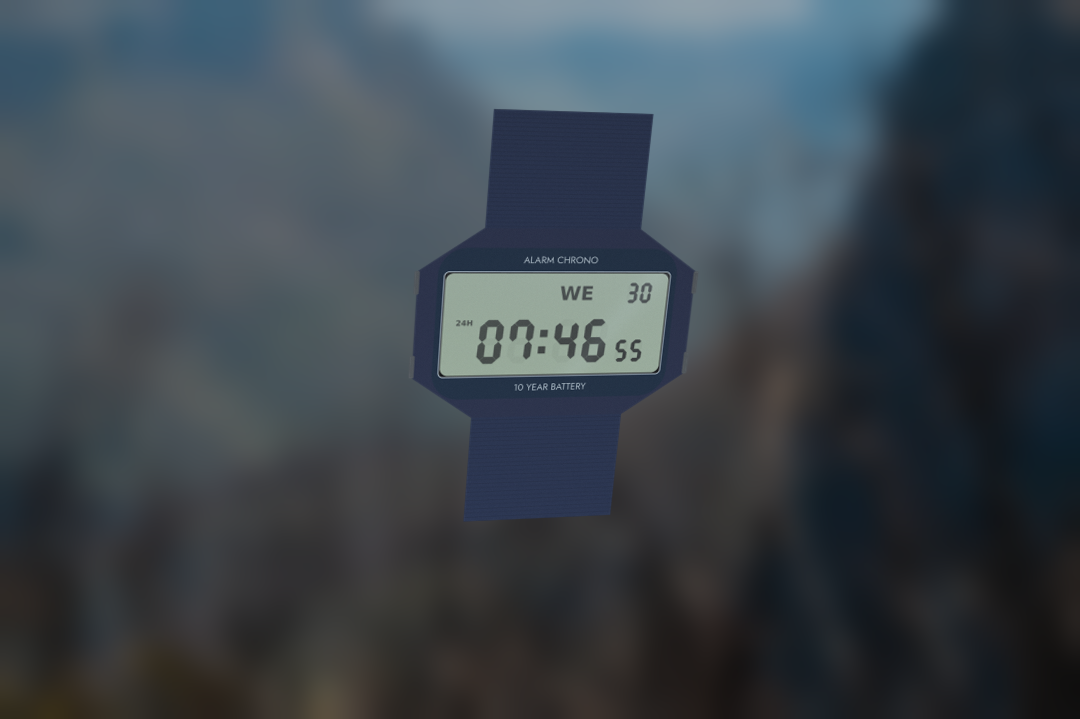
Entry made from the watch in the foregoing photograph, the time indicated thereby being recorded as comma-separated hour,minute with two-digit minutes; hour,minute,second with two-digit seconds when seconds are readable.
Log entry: 7,46,55
